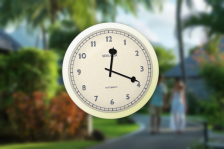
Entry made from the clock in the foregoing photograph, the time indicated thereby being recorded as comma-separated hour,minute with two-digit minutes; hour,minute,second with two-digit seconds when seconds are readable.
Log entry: 12,19
